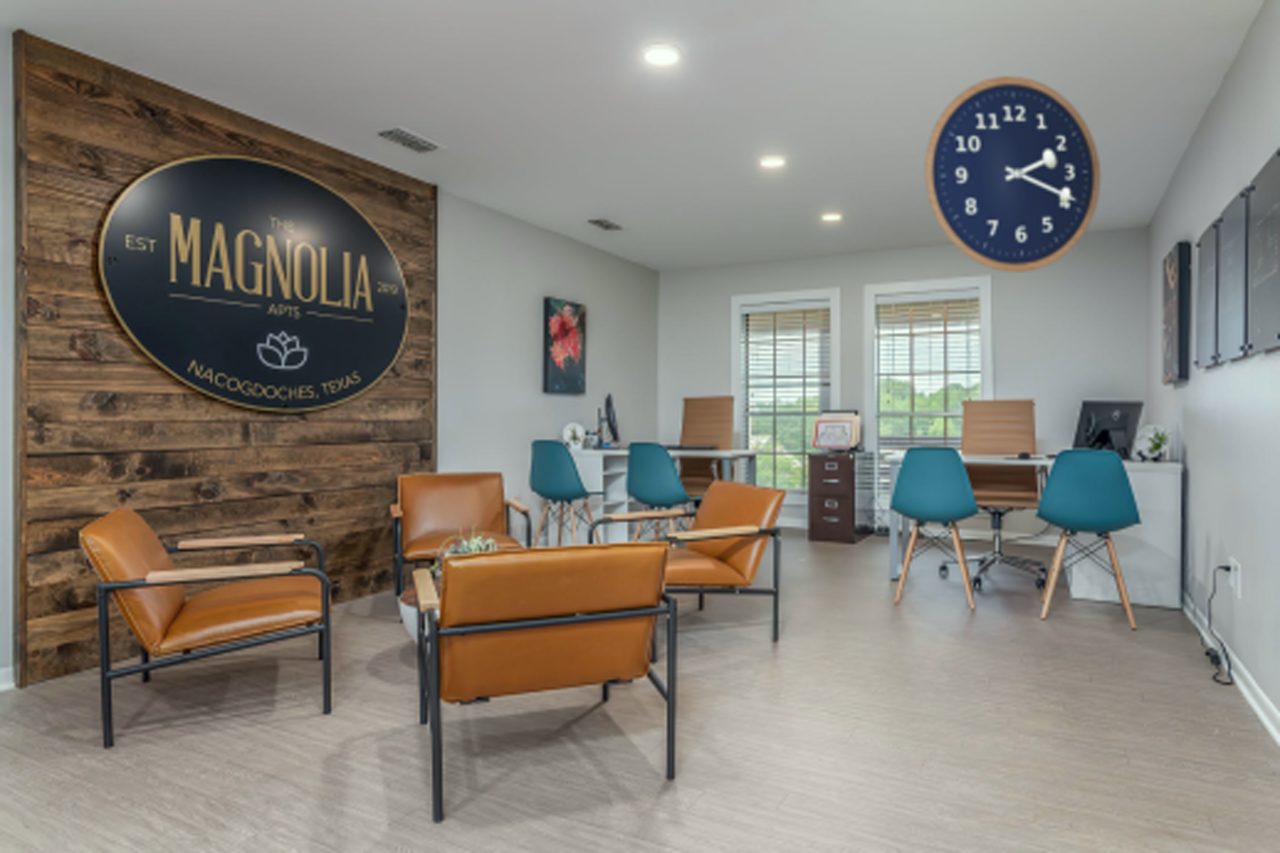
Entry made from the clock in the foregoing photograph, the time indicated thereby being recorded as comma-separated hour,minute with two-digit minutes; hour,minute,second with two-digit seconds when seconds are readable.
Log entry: 2,19
